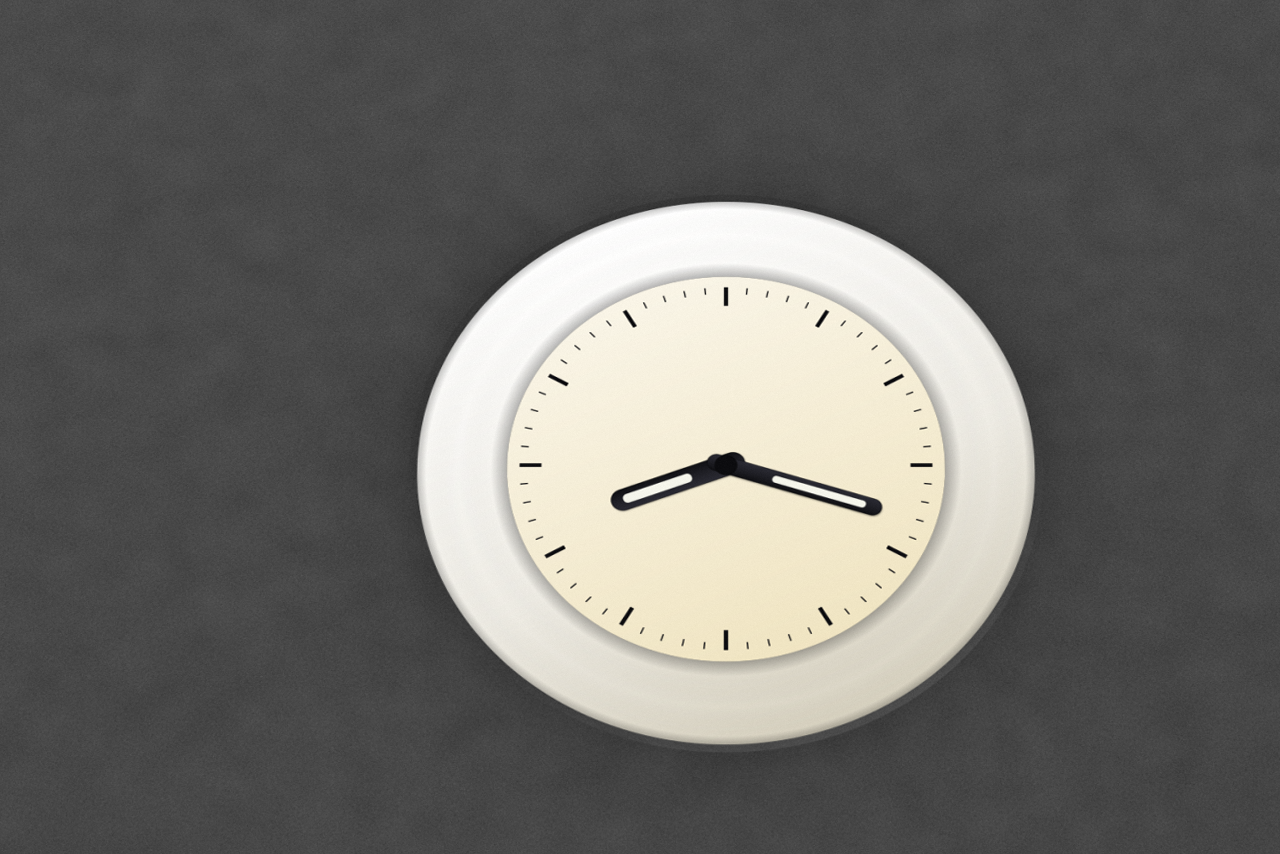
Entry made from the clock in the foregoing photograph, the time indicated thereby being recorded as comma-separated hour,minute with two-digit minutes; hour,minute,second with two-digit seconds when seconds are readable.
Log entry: 8,18
